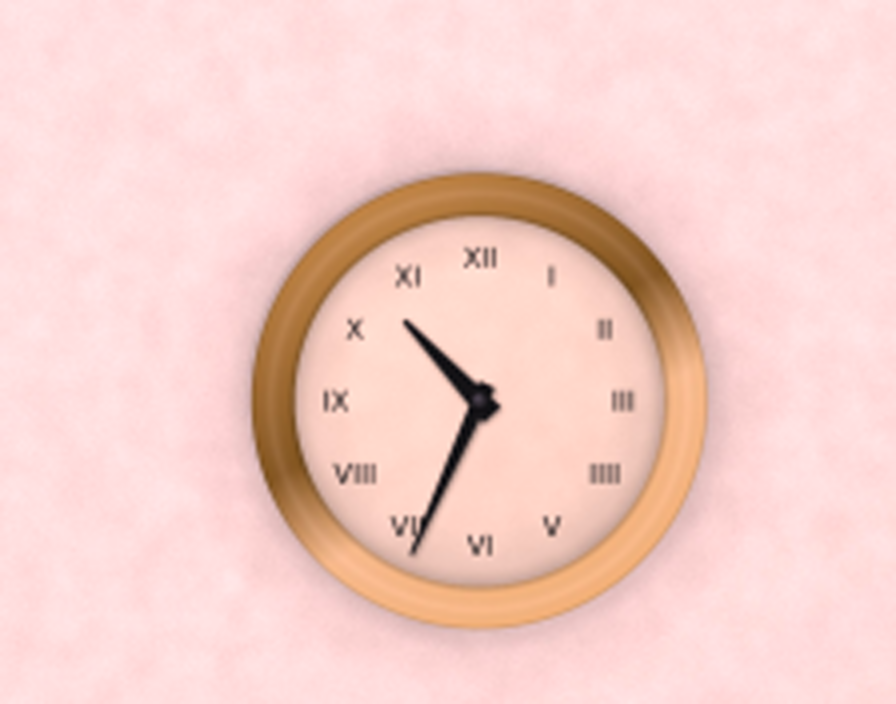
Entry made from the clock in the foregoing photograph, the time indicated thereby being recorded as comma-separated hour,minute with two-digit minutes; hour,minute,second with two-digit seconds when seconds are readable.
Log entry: 10,34
